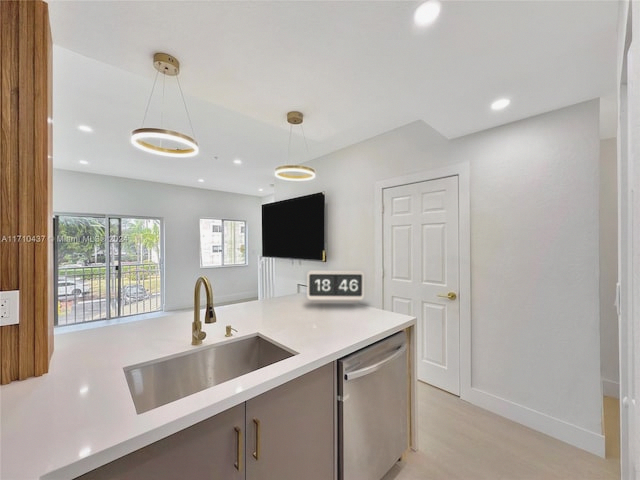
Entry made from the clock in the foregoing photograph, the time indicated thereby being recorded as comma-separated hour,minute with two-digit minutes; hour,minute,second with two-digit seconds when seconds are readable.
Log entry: 18,46
